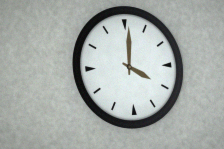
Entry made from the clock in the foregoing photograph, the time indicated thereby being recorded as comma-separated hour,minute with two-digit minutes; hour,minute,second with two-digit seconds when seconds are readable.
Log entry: 4,01
